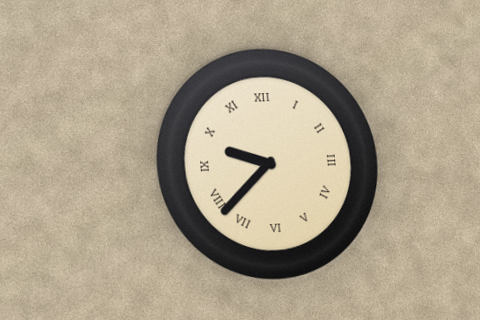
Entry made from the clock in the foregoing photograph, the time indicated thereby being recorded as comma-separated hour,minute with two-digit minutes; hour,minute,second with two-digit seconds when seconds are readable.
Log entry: 9,38
